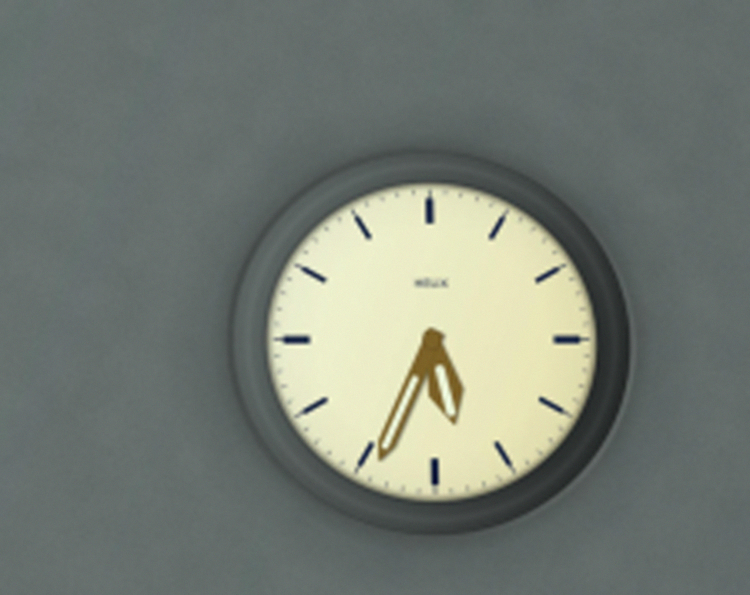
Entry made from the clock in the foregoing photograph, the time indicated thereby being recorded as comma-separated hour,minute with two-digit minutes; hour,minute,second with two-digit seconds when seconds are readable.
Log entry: 5,34
